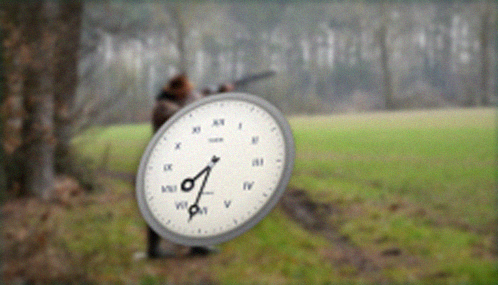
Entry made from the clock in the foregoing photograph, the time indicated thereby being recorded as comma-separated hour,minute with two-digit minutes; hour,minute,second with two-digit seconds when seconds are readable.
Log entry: 7,32
